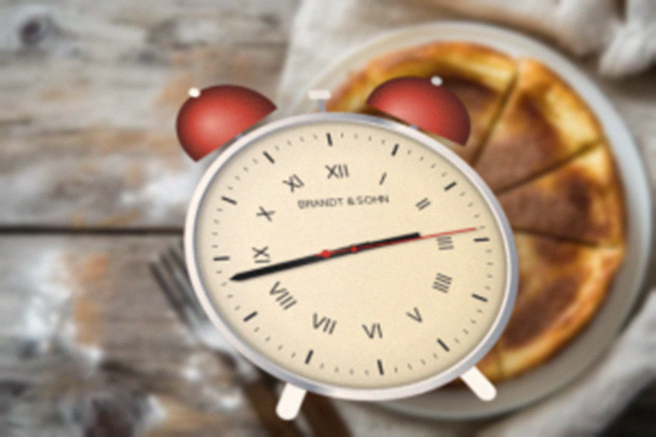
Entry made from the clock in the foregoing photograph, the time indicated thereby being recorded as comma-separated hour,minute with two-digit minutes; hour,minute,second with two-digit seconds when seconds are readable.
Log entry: 2,43,14
